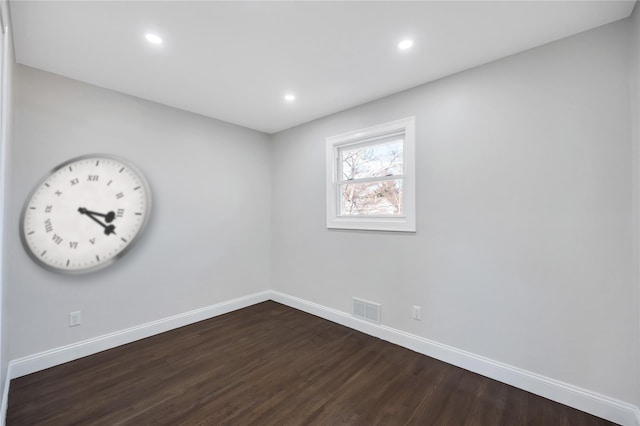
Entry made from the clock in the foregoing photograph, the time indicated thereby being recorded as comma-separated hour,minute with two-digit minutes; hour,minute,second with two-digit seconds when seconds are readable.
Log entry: 3,20
